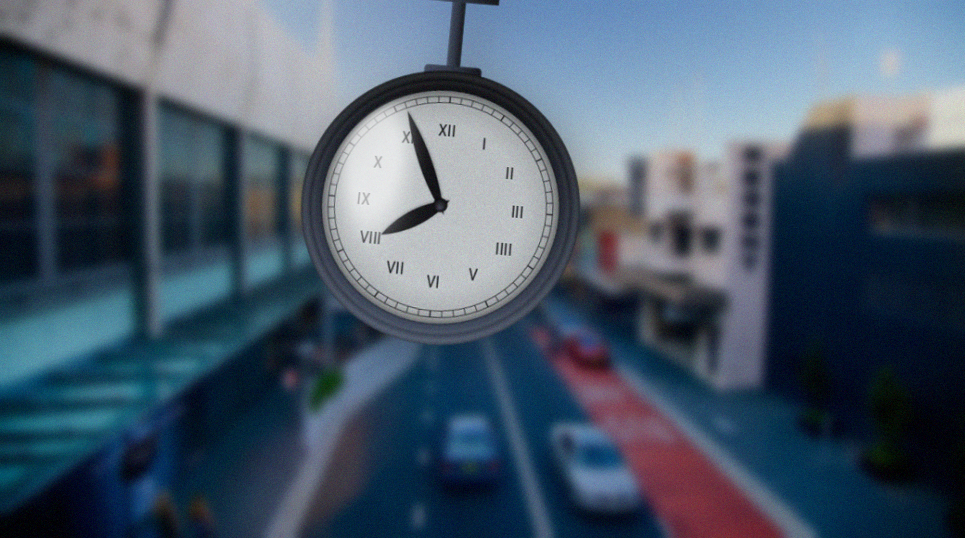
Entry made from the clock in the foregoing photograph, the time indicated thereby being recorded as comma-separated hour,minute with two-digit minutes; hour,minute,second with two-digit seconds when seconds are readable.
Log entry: 7,56
